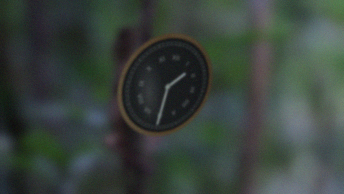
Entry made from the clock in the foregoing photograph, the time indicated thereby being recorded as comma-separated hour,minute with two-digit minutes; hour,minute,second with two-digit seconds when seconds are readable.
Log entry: 1,30
